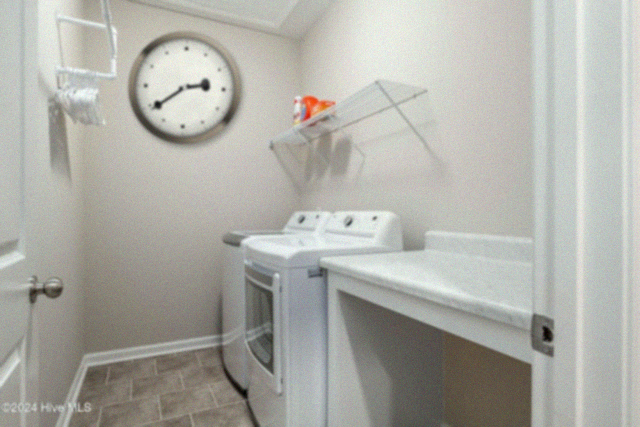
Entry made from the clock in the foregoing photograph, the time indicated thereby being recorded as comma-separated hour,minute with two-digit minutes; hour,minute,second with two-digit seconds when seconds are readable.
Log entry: 2,39
